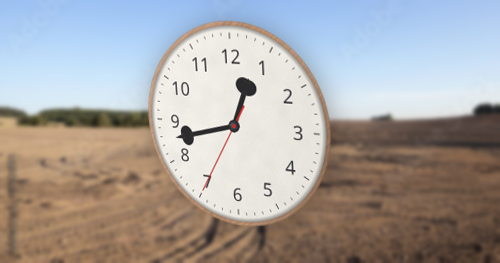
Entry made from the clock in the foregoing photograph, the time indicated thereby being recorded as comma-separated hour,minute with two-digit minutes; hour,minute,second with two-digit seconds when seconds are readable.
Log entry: 12,42,35
